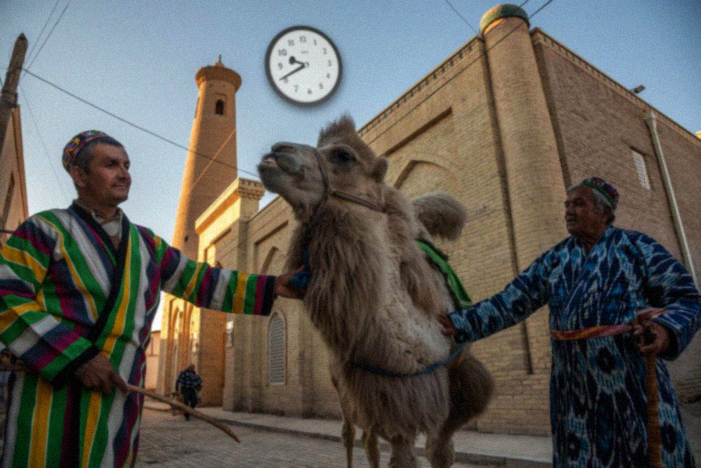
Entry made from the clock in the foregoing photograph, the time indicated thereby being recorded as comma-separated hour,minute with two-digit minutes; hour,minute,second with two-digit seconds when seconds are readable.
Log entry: 9,41
